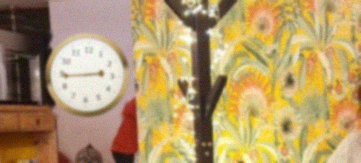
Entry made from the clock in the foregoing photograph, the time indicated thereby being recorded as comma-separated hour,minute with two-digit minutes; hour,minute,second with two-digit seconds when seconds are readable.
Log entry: 2,44
